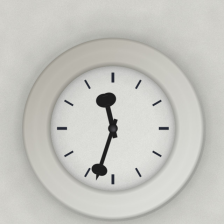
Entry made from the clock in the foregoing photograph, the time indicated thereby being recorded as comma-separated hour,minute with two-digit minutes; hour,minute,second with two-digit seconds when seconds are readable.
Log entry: 11,33
